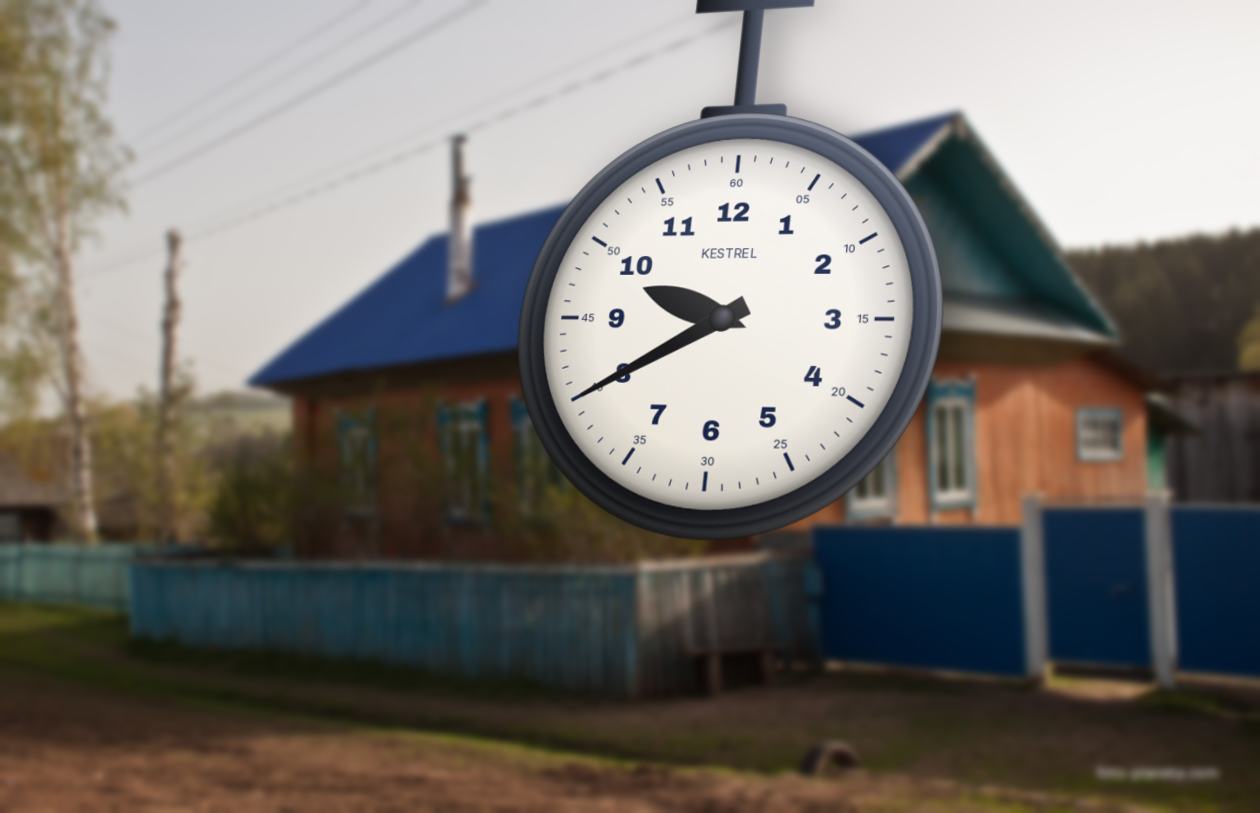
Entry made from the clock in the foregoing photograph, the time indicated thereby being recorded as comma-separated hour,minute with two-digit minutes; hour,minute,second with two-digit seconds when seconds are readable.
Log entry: 9,40
